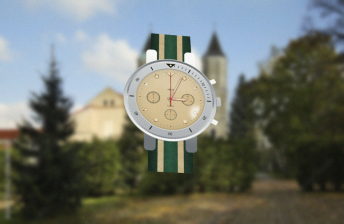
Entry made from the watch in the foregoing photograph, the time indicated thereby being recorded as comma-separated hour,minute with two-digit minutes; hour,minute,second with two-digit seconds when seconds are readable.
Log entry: 3,04
